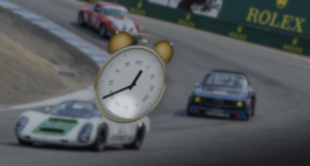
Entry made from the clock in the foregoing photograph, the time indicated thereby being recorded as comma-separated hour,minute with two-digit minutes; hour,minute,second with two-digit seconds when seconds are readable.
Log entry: 12,40
